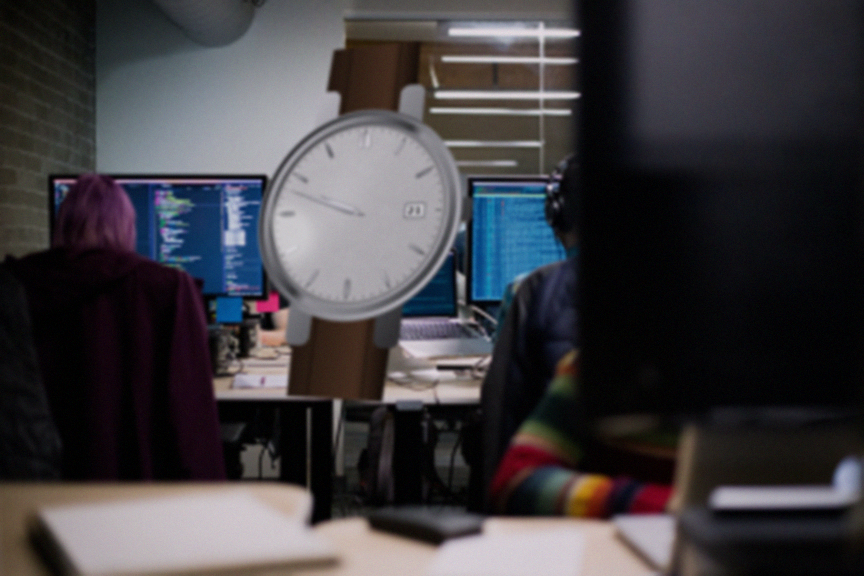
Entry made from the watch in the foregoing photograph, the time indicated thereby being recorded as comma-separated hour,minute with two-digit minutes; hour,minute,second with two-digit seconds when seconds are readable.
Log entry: 9,48
